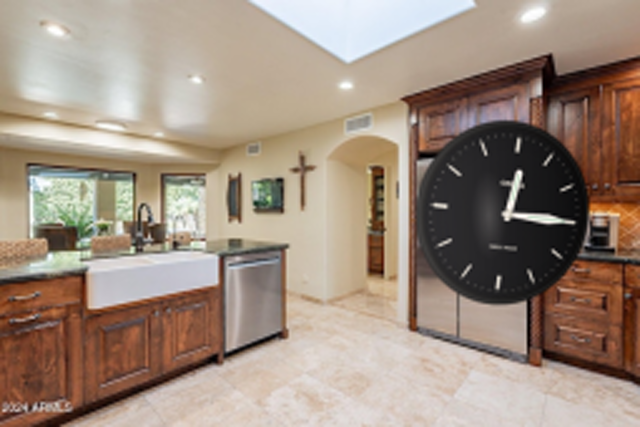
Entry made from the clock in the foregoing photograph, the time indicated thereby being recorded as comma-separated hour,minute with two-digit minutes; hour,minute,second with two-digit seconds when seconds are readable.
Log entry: 12,15
